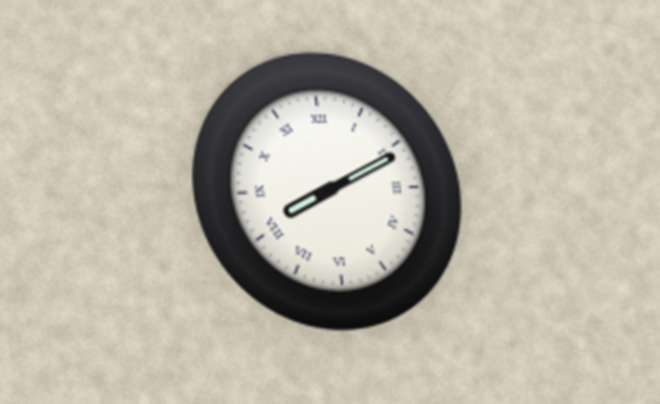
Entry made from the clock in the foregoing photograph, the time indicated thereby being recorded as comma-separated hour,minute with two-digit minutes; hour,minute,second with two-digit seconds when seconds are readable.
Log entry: 8,11
